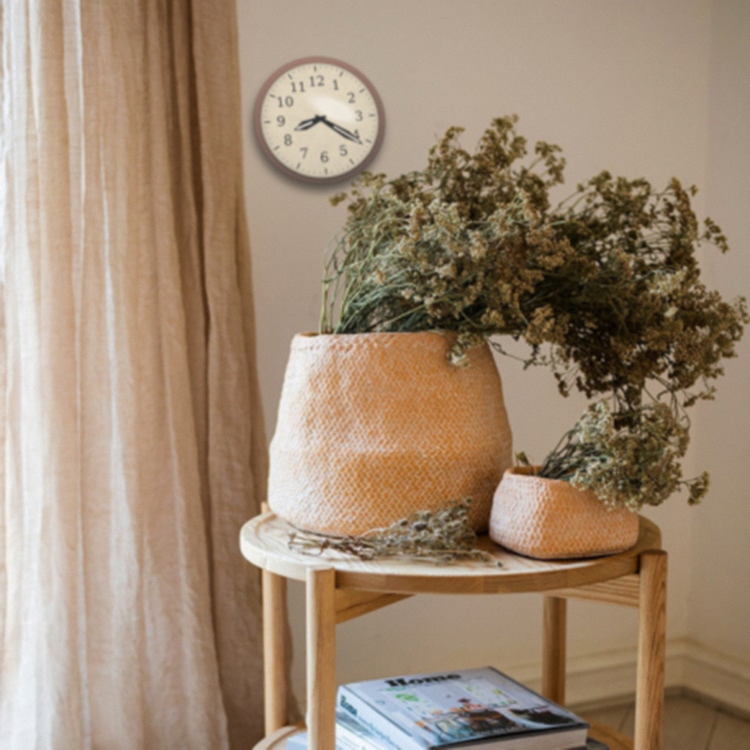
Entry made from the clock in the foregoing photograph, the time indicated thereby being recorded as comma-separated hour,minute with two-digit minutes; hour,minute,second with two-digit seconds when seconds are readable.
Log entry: 8,21
